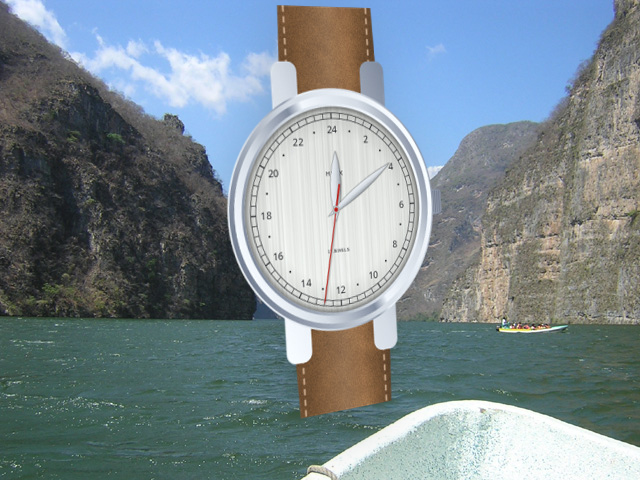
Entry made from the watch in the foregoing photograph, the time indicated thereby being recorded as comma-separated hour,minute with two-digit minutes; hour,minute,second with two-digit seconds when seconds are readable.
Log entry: 0,09,32
